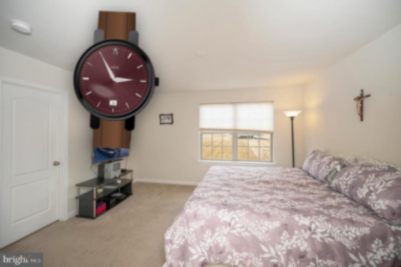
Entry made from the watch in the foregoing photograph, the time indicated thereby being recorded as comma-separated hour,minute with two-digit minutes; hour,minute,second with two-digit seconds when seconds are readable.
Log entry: 2,55
